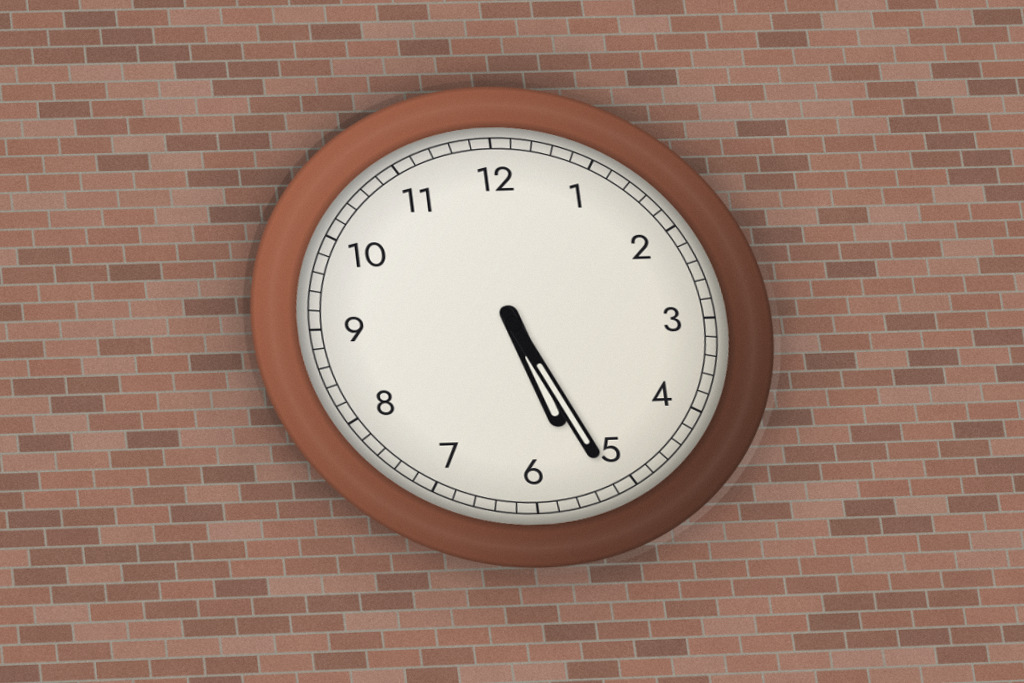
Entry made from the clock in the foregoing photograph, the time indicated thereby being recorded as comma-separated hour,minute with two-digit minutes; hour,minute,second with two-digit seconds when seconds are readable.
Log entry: 5,26
